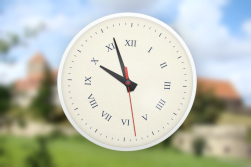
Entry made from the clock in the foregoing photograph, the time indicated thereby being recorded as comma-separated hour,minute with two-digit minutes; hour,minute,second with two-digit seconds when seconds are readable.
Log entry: 9,56,28
